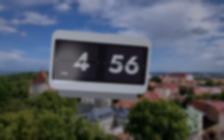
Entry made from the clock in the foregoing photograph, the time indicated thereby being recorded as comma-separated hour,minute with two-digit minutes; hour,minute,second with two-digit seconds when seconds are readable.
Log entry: 4,56
